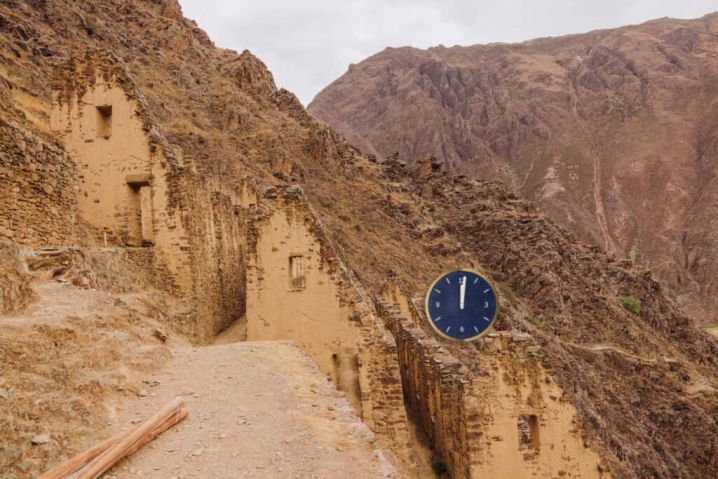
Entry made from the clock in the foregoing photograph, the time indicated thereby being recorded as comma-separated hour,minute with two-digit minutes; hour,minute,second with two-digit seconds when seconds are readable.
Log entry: 12,01
